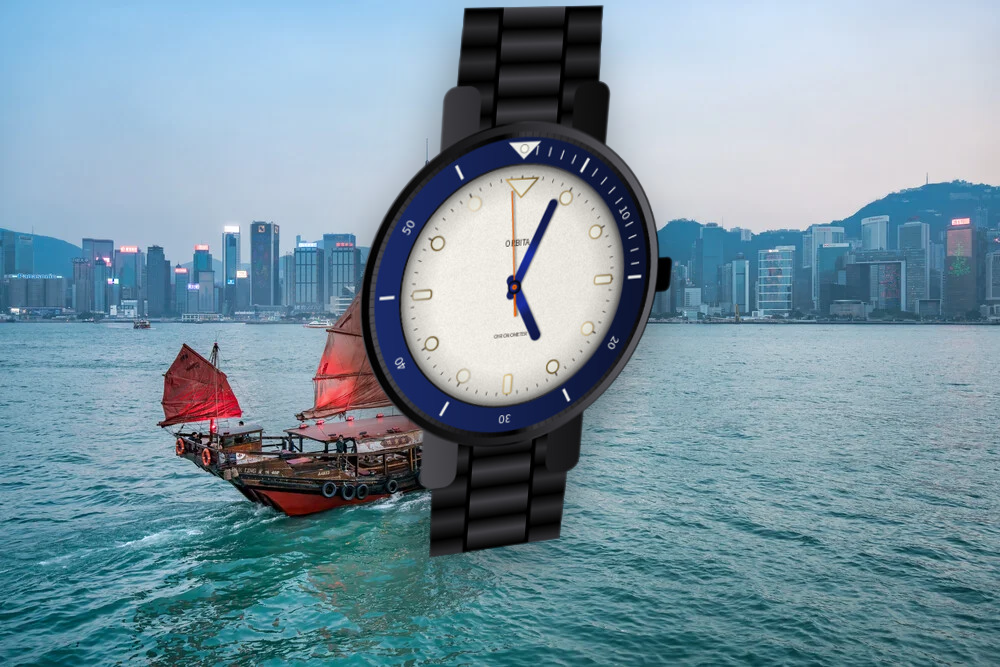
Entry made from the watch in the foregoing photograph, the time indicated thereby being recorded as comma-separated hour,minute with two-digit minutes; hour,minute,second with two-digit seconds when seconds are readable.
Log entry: 5,03,59
